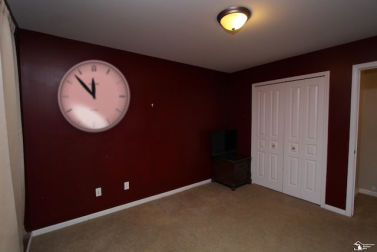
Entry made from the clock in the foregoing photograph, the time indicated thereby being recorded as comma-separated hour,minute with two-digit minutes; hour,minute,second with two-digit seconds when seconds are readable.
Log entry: 11,53
